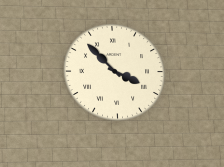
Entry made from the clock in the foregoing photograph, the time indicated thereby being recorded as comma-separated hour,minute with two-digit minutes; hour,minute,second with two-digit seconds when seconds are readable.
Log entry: 3,53
